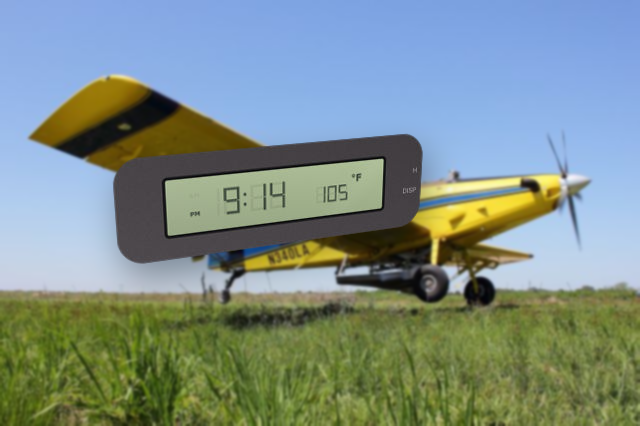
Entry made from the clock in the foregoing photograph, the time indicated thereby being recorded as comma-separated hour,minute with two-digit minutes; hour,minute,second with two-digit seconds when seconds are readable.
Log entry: 9,14
